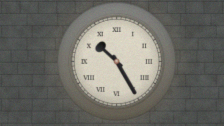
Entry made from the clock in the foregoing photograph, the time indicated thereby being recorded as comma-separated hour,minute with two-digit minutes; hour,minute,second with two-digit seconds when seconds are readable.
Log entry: 10,25
